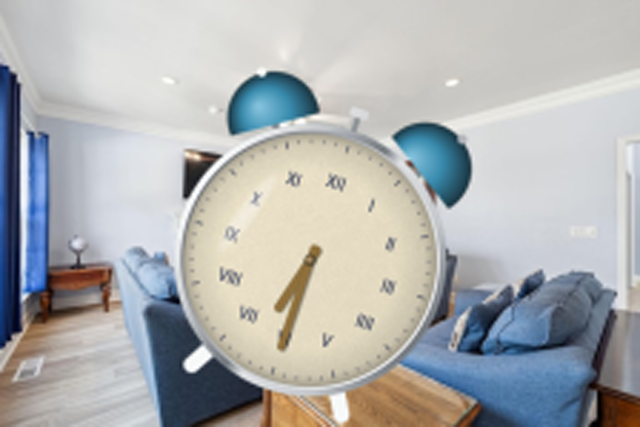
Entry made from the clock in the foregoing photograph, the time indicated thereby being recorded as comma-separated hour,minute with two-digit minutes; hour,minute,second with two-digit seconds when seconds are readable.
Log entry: 6,30
